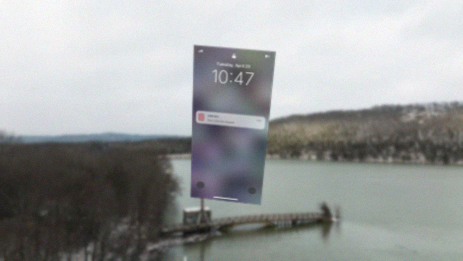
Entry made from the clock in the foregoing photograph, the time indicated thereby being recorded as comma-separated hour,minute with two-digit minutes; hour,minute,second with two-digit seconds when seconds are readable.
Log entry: 10,47
